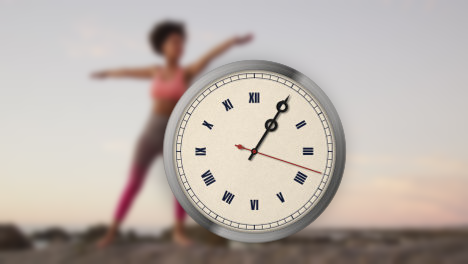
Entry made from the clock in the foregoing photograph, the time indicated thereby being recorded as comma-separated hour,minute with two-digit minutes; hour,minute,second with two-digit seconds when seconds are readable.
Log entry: 1,05,18
